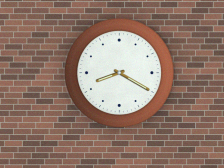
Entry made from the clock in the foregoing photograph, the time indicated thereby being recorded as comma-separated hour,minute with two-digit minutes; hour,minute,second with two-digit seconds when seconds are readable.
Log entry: 8,20
